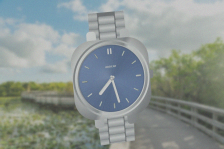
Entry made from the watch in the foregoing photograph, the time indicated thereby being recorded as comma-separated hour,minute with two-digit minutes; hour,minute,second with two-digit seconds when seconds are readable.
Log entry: 7,28
